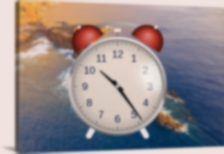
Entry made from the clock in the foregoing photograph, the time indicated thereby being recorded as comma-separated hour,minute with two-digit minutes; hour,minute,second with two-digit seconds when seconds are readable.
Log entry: 10,24
